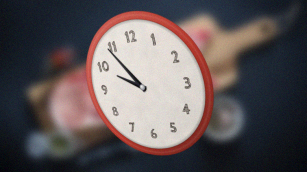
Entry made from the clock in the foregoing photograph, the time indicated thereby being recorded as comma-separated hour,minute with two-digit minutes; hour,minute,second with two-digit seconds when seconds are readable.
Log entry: 9,54
